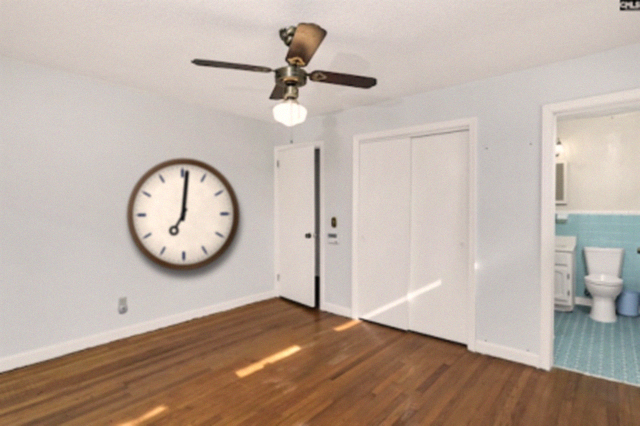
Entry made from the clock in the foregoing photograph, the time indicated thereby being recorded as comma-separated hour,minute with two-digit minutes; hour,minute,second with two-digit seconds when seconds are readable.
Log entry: 7,01
